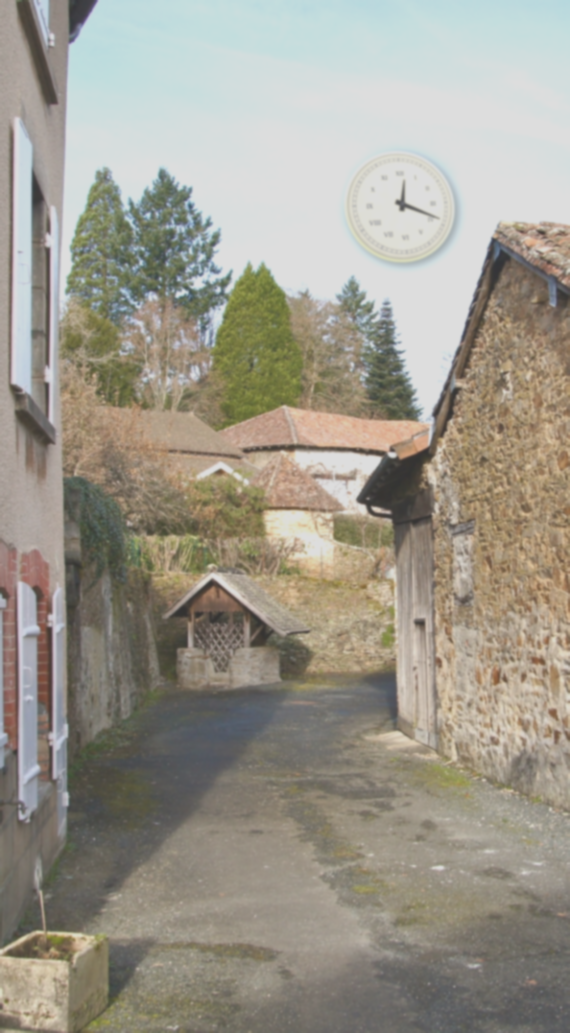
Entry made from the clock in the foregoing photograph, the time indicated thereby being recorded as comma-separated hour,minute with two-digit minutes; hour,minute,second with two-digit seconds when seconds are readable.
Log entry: 12,19
